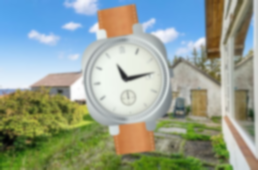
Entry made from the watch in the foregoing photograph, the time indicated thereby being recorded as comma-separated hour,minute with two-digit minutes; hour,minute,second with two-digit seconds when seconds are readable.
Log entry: 11,14
